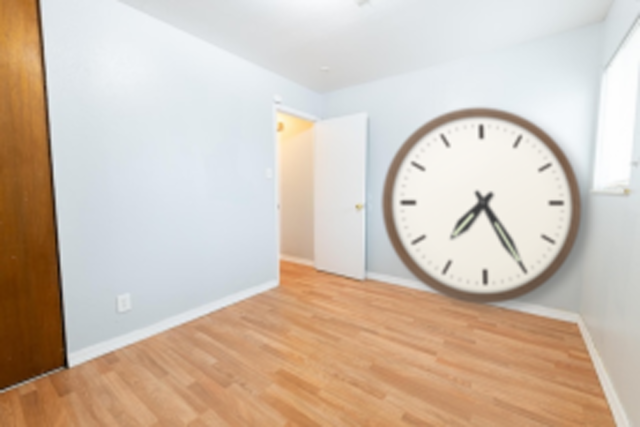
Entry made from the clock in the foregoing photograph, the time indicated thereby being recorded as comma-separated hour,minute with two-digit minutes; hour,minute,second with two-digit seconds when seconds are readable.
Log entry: 7,25
